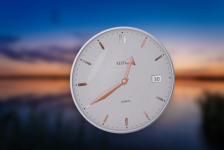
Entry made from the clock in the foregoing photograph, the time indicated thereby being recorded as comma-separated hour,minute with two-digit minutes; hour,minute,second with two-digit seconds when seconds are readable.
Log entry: 12,40
